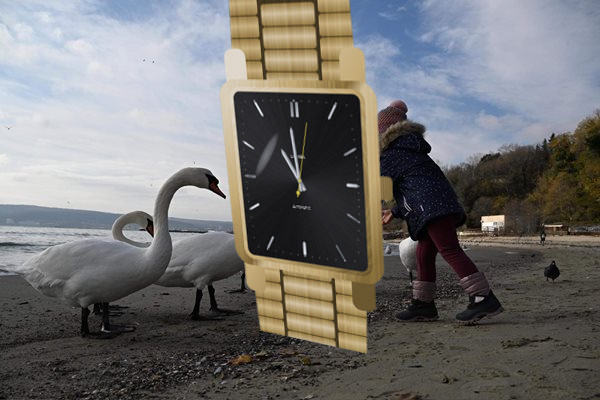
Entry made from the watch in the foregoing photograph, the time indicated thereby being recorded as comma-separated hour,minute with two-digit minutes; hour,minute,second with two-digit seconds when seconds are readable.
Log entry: 10,59,02
